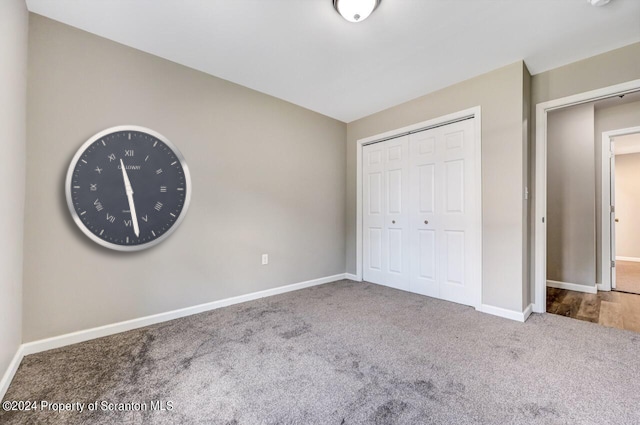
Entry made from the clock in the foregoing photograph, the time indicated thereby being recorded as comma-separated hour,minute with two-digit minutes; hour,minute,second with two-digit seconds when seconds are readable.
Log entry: 11,28
